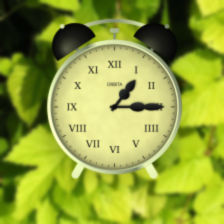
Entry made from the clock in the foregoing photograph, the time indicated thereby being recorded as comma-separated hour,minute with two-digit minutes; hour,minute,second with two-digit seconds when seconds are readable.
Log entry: 1,15
